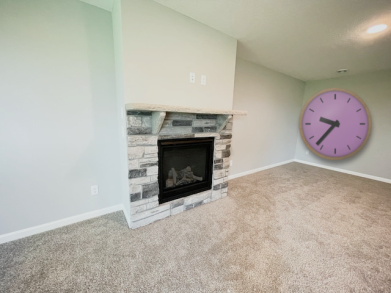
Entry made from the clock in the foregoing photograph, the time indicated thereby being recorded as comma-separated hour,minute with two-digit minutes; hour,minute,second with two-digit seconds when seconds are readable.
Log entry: 9,37
